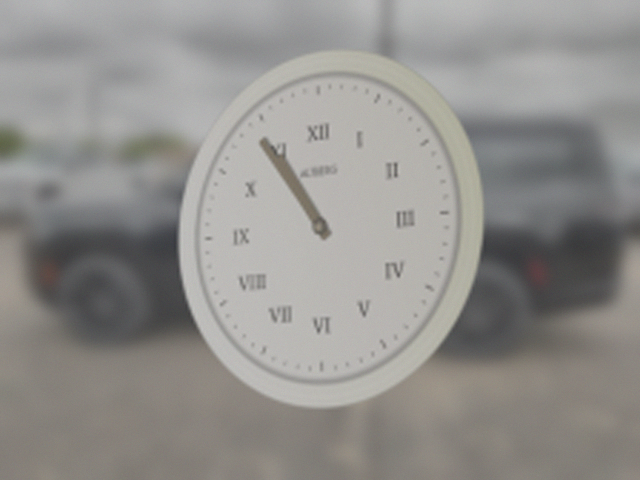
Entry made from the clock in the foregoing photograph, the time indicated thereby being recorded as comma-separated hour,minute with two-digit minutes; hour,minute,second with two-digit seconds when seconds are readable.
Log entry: 10,54
